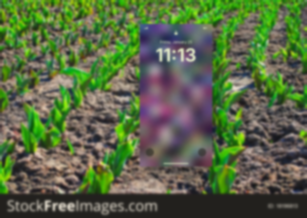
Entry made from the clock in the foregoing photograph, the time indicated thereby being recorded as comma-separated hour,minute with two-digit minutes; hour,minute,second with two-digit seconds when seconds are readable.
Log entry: 11,13
